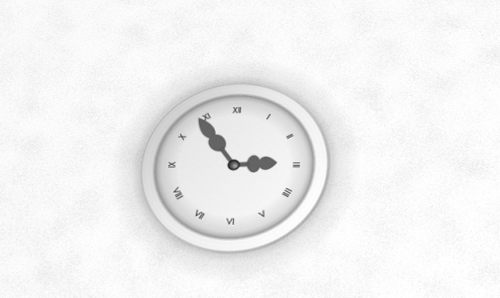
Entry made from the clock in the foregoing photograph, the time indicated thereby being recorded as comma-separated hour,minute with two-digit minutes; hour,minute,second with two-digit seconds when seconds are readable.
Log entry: 2,54
